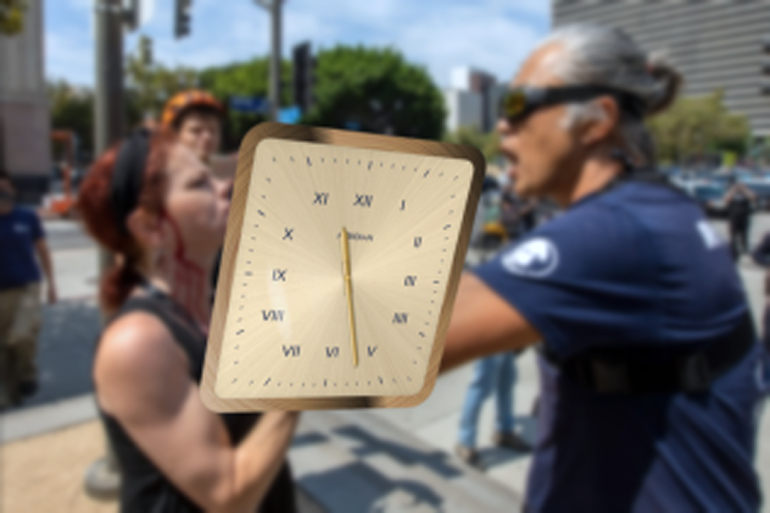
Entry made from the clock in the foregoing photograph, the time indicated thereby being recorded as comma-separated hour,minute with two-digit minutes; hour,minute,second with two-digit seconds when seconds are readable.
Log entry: 11,27
